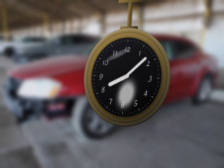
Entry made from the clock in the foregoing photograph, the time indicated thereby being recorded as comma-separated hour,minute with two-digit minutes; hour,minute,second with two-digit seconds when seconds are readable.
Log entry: 8,08
